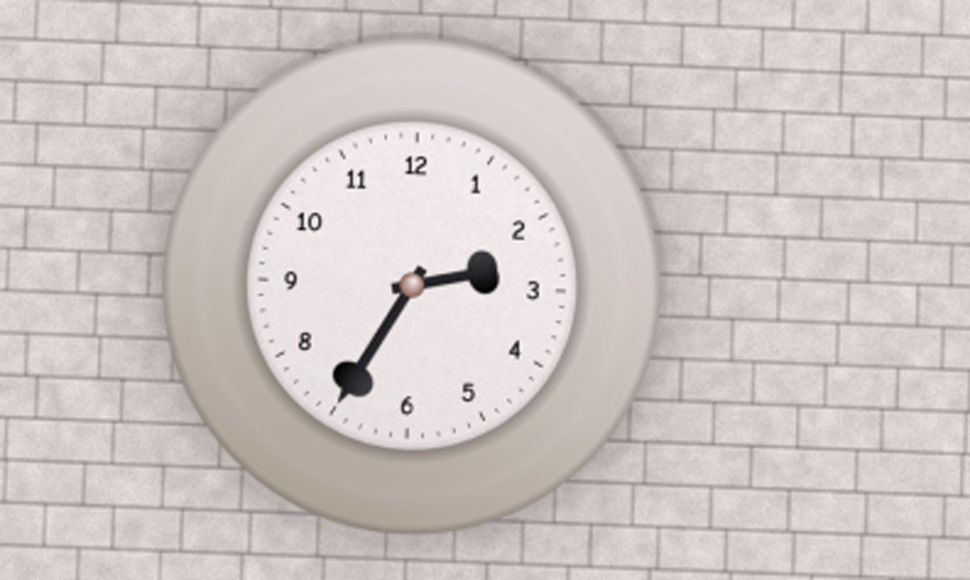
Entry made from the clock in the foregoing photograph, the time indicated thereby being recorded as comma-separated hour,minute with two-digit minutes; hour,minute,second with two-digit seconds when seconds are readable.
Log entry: 2,35
